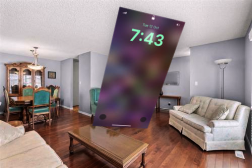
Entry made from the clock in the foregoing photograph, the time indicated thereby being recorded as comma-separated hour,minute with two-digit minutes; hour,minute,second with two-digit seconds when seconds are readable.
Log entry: 7,43
